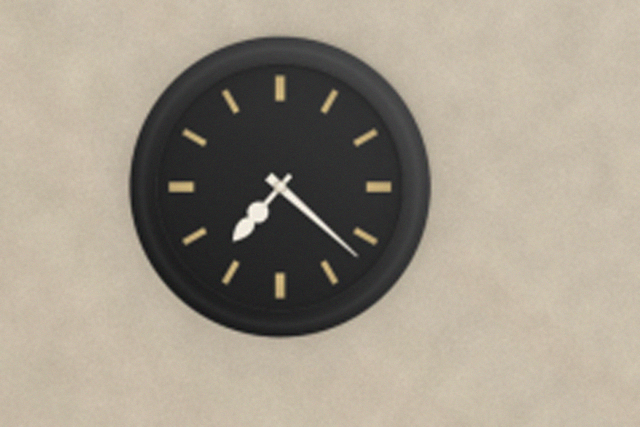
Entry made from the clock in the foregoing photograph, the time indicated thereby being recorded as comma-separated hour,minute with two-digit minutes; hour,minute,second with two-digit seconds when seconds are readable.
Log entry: 7,22
